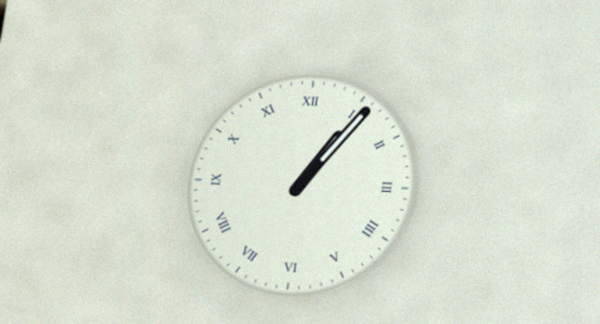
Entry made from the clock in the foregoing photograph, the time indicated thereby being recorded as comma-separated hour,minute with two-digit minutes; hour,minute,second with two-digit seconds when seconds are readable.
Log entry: 1,06
